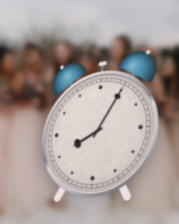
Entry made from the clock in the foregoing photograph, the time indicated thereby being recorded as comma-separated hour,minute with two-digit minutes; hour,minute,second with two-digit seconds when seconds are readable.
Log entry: 8,05
